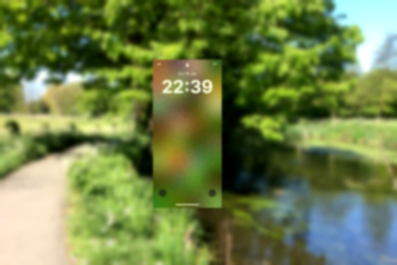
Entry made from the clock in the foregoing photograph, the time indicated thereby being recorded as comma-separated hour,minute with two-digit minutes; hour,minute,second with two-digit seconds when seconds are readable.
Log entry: 22,39
